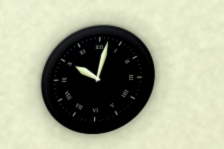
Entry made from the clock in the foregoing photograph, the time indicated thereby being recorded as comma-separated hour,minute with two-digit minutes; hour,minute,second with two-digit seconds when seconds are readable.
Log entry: 10,02
